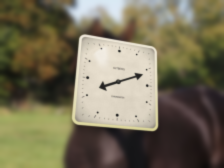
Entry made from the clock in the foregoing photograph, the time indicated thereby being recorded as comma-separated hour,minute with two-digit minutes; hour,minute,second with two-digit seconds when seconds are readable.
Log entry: 8,11
